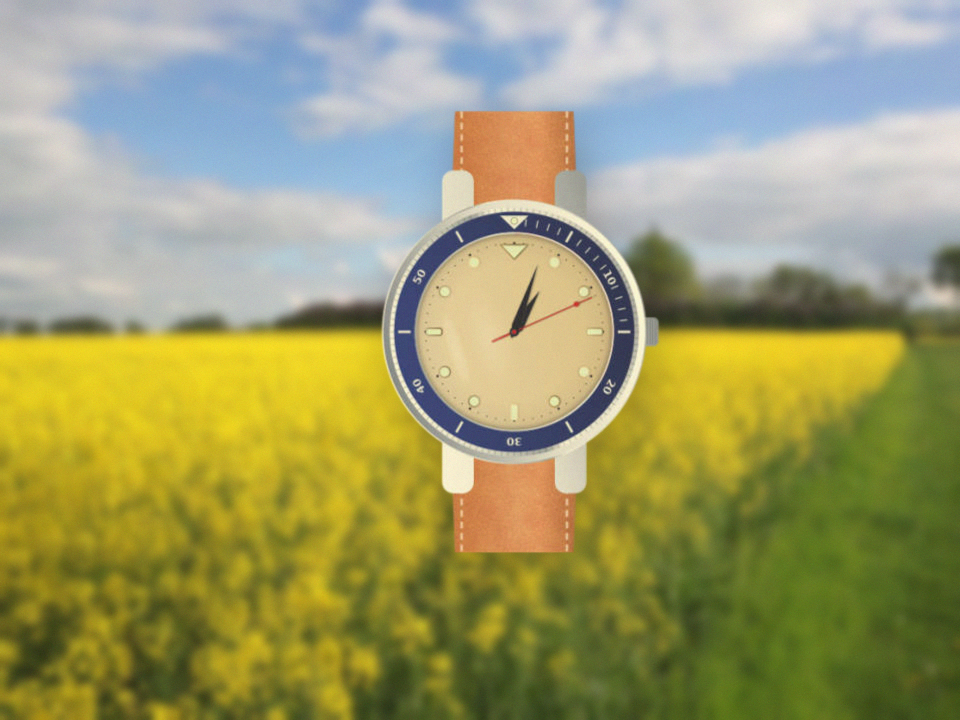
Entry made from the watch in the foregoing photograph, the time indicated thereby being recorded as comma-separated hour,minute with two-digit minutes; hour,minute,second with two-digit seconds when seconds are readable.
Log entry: 1,03,11
